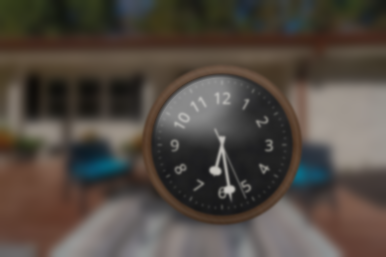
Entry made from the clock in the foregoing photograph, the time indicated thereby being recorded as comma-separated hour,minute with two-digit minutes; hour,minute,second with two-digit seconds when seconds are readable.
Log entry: 6,28,26
